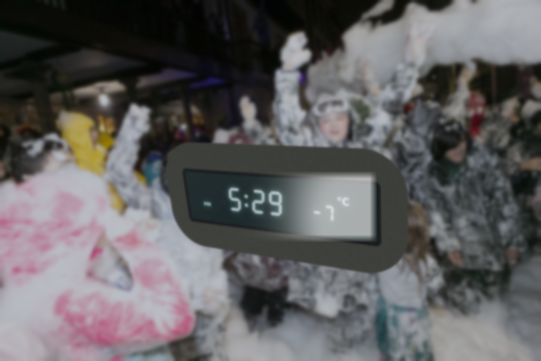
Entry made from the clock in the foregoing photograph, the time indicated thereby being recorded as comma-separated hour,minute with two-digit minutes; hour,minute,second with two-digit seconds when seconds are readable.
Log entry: 5,29
